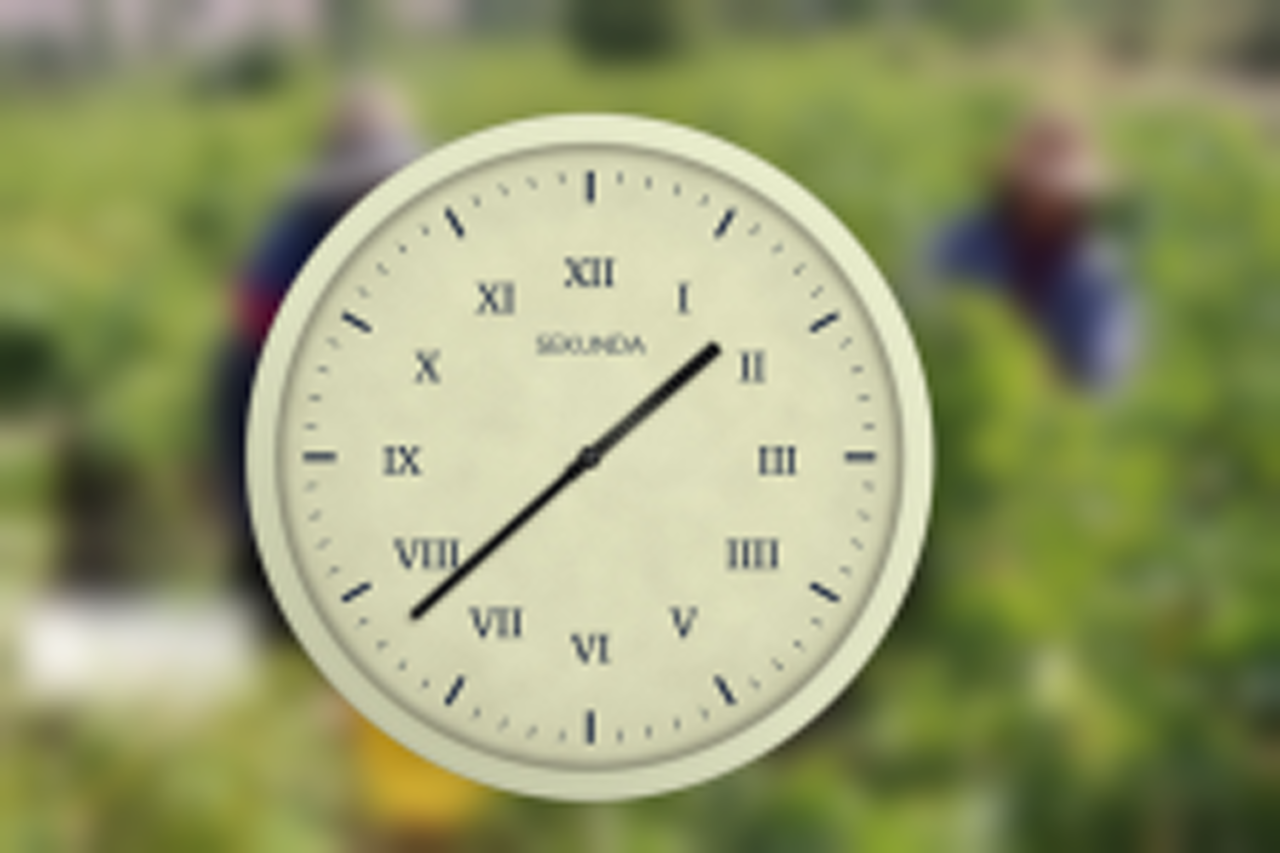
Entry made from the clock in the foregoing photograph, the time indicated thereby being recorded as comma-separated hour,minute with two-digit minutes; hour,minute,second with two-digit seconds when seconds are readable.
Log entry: 1,38
